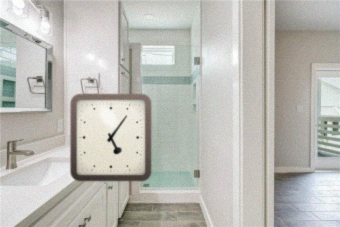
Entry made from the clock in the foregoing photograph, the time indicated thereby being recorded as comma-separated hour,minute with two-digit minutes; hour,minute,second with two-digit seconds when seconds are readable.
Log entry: 5,06
